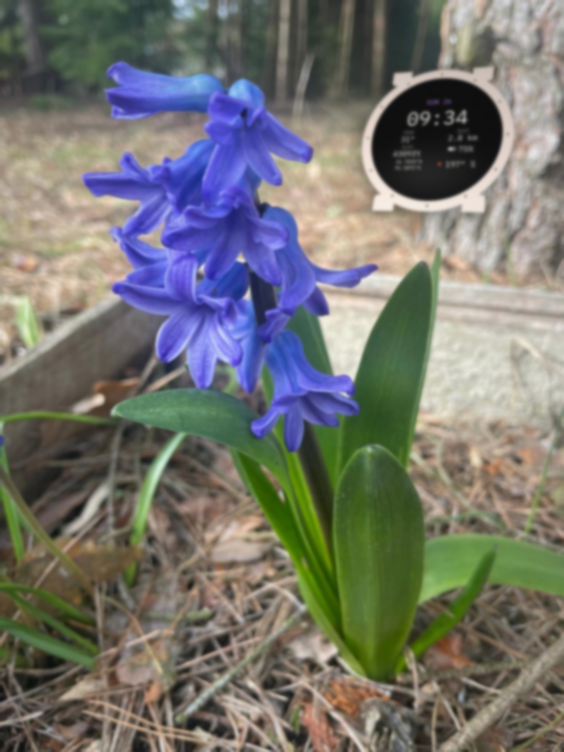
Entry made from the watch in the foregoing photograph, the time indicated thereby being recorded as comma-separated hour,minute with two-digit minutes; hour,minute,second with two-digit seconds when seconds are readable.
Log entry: 9,34
